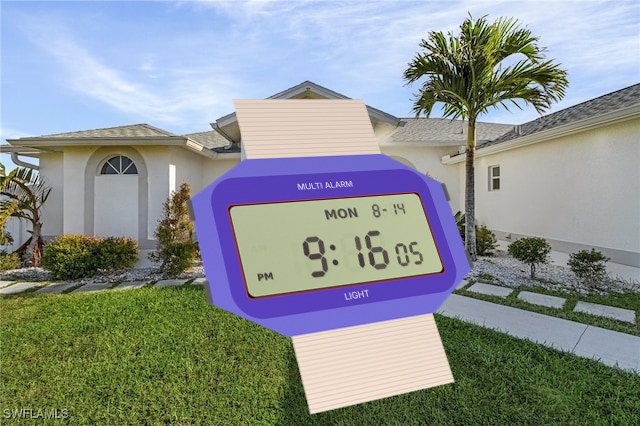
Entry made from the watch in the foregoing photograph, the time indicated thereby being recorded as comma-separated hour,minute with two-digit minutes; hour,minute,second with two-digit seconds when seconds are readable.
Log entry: 9,16,05
